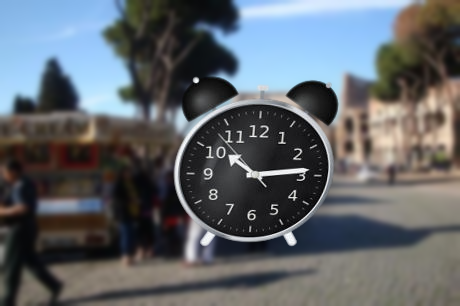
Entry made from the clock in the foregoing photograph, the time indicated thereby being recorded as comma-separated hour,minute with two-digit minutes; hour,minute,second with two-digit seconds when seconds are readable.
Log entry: 10,13,53
